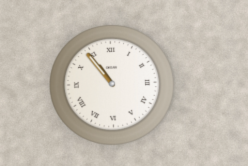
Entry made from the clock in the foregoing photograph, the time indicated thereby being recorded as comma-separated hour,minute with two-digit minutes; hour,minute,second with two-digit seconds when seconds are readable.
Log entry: 10,54
